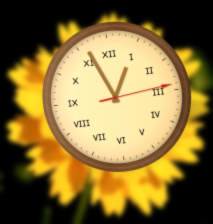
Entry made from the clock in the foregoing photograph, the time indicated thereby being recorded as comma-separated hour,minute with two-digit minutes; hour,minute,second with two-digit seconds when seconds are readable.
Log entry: 12,56,14
